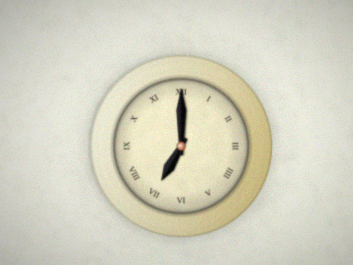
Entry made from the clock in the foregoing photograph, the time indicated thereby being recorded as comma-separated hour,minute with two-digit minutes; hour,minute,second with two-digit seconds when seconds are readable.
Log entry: 7,00
